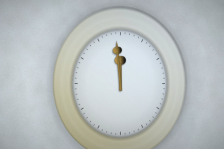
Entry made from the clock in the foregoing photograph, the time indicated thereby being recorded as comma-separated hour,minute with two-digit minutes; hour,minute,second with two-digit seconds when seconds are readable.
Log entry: 11,59
